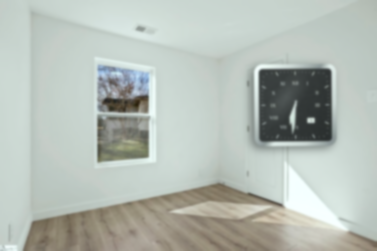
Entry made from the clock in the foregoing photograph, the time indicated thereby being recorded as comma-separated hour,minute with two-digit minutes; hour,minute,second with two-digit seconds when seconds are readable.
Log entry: 6,31
